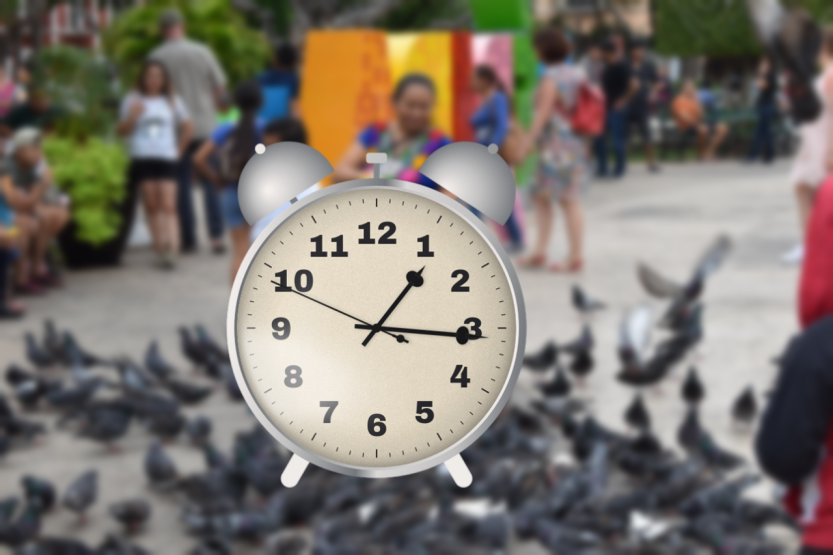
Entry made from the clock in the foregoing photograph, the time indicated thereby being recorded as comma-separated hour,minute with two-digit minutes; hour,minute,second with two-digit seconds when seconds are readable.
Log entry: 1,15,49
